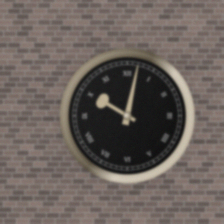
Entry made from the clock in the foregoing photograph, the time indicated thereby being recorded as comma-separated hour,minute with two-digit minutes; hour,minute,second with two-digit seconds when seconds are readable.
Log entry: 10,02
